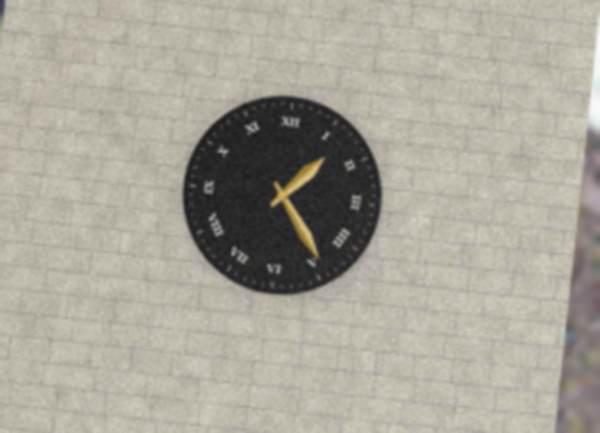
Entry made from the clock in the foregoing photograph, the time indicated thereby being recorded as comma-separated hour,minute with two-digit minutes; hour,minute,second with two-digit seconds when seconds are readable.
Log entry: 1,24
